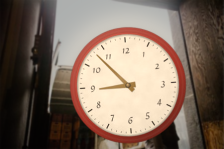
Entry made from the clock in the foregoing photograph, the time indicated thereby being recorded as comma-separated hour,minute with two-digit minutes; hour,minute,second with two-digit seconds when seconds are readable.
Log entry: 8,53
